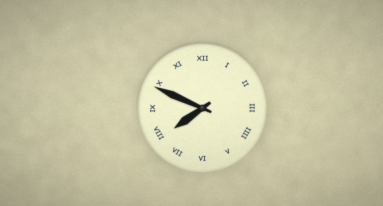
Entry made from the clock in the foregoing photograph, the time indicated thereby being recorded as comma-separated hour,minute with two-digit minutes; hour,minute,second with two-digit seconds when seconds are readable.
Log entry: 7,49
